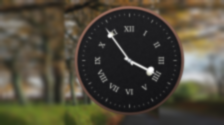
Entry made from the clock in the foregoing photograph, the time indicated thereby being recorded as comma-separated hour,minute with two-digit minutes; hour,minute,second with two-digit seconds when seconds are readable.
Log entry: 3,54
